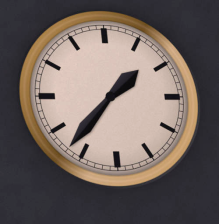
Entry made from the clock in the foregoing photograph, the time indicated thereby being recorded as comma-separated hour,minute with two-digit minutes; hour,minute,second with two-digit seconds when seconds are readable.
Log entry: 1,37
